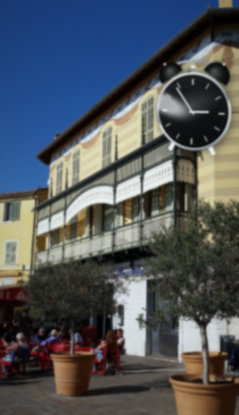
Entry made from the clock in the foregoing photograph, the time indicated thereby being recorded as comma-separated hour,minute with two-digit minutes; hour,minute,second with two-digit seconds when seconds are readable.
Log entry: 2,54
